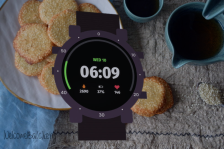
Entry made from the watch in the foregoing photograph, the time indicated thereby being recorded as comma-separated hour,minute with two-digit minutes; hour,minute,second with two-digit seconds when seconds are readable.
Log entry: 6,09
